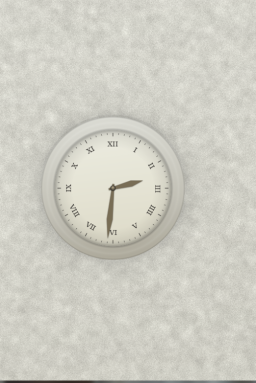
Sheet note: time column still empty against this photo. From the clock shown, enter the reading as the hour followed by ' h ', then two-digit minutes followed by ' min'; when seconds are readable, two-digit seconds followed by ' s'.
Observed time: 2 h 31 min
